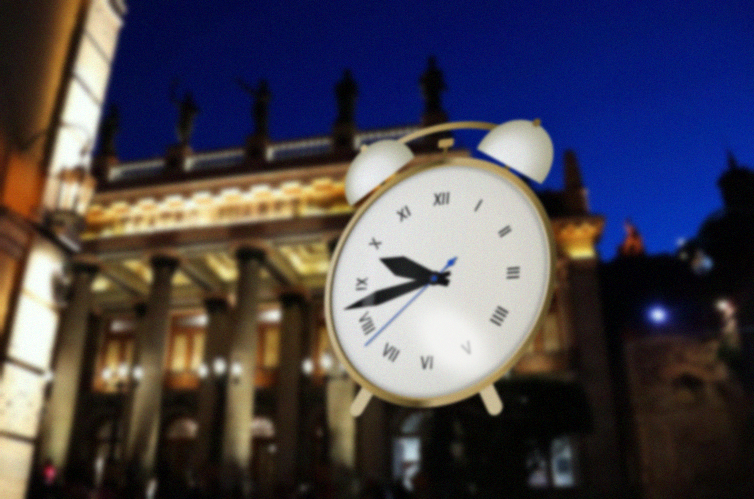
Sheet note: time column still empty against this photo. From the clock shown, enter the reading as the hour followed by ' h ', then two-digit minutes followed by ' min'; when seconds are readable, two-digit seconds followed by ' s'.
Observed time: 9 h 42 min 38 s
